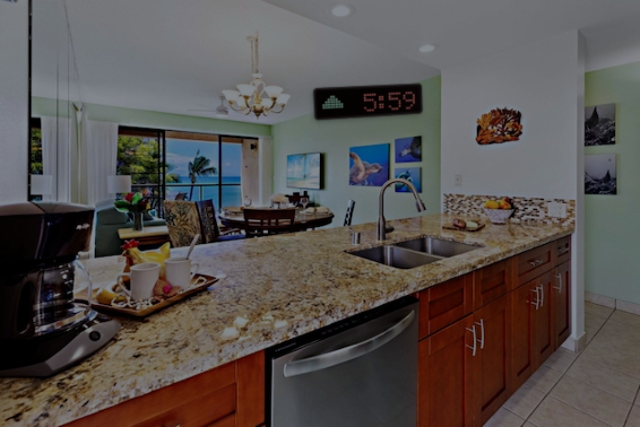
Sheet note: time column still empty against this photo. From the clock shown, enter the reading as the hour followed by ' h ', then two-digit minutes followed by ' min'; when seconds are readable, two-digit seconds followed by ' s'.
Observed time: 5 h 59 min
